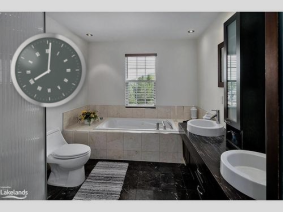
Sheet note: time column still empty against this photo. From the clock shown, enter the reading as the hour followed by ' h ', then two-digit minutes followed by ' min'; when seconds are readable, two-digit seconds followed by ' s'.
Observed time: 8 h 01 min
